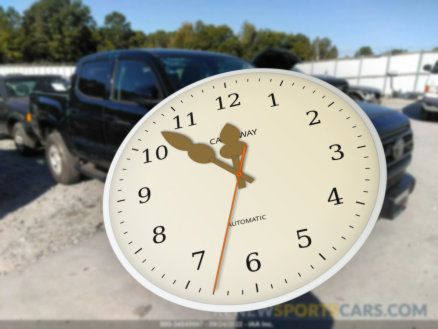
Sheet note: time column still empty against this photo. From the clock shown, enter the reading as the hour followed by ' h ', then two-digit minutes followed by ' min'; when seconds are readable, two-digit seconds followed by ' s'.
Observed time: 11 h 52 min 33 s
